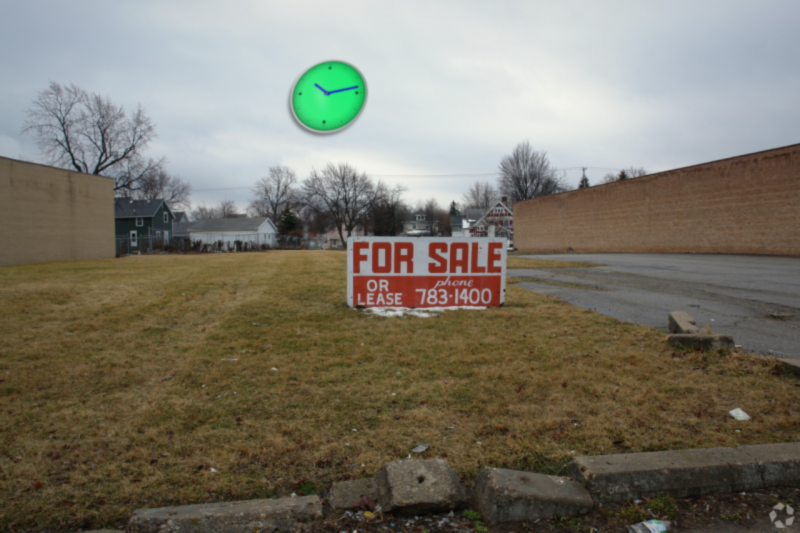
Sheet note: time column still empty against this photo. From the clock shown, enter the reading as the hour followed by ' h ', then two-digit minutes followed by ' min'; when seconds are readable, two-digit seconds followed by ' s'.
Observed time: 10 h 13 min
